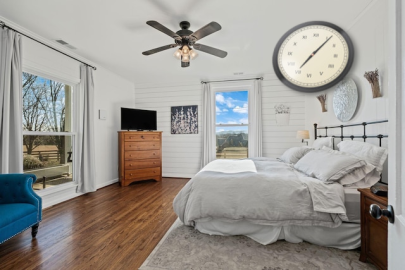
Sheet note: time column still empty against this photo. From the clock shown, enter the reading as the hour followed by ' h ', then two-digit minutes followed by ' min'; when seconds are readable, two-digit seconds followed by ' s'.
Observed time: 7 h 06 min
